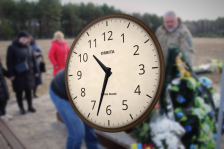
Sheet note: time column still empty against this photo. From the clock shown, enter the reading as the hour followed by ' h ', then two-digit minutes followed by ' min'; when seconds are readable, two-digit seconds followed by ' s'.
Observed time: 10 h 33 min
